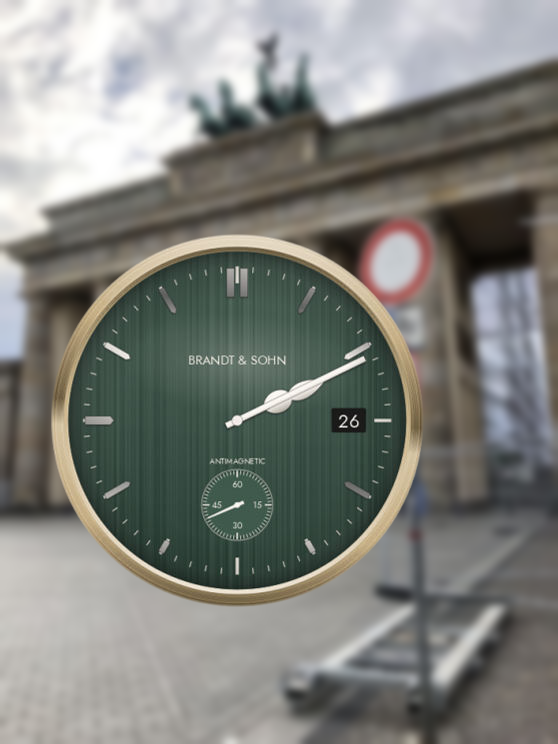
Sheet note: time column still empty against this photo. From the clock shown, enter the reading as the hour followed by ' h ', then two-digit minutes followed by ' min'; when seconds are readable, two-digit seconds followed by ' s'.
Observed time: 2 h 10 min 41 s
